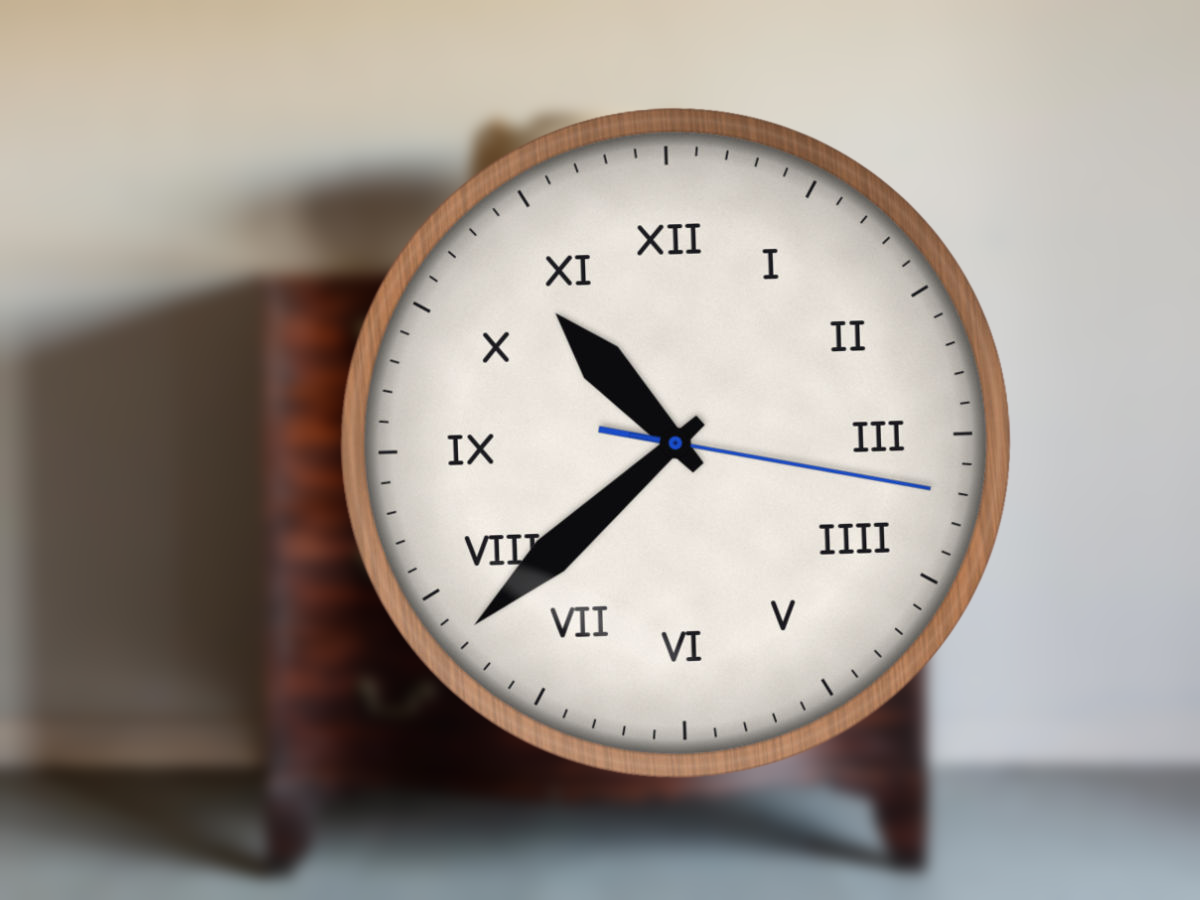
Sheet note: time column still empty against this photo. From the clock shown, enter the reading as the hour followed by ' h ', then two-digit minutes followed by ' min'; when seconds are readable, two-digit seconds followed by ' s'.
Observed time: 10 h 38 min 17 s
